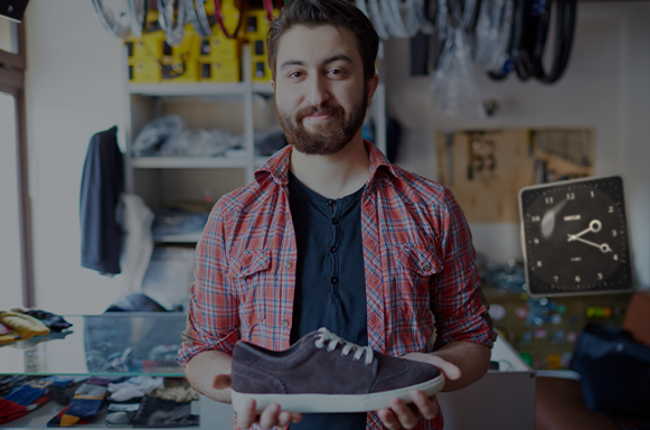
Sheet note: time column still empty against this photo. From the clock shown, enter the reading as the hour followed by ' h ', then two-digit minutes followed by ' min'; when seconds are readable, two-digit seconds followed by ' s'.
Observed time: 2 h 19 min
